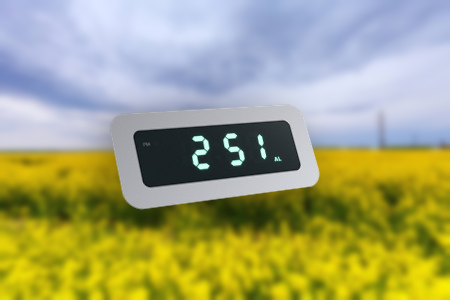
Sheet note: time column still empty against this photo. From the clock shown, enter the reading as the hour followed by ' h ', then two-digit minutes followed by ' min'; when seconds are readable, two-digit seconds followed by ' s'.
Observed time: 2 h 51 min
